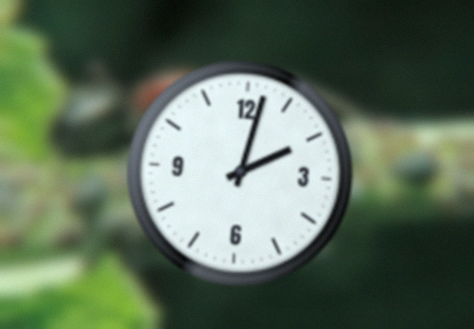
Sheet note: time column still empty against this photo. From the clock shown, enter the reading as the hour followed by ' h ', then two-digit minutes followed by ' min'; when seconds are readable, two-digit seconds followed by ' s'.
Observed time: 2 h 02 min
